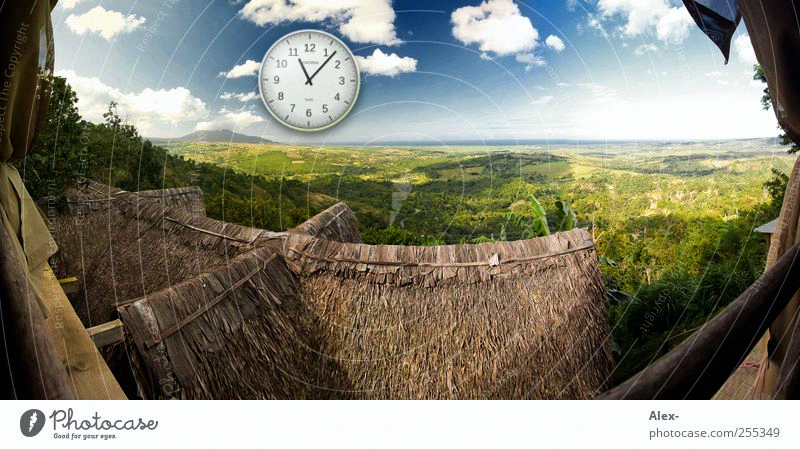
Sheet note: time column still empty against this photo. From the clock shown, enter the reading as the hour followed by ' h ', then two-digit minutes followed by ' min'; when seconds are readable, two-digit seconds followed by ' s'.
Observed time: 11 h 07 min
